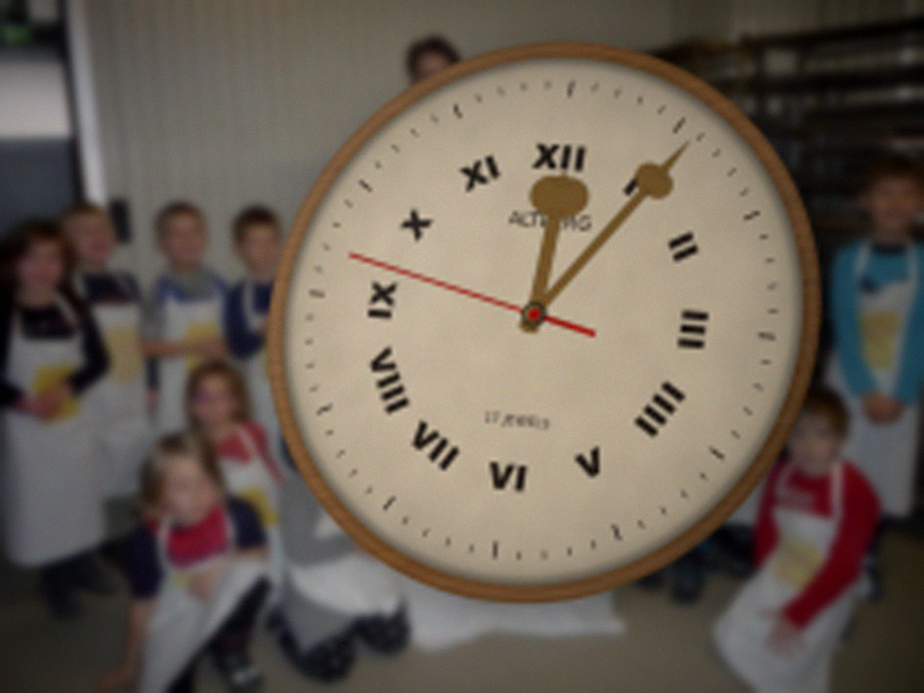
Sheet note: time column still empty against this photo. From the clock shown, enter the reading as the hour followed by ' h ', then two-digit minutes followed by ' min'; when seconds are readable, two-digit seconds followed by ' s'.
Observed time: 12 h 05 min 47 s
